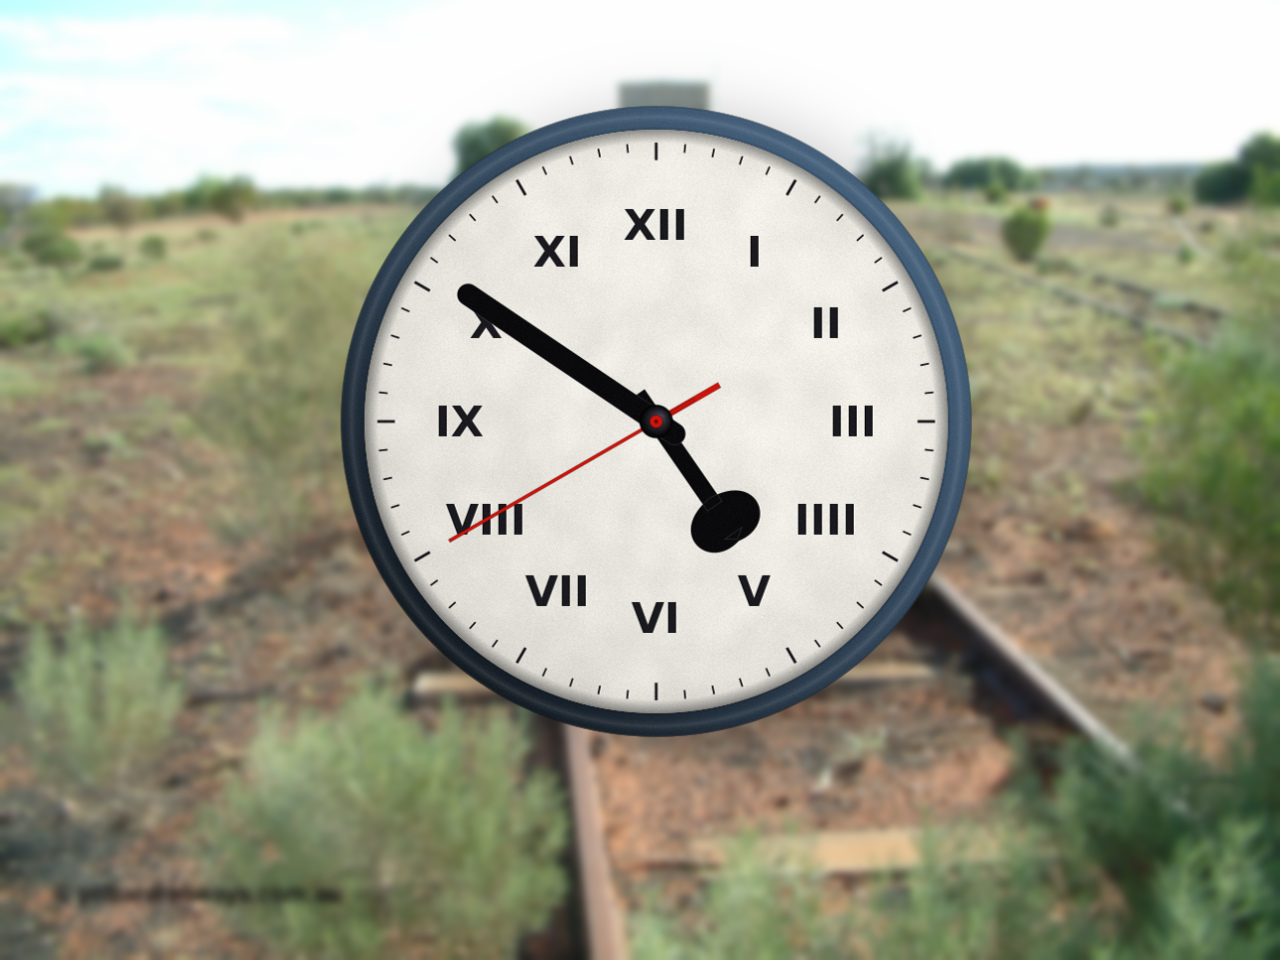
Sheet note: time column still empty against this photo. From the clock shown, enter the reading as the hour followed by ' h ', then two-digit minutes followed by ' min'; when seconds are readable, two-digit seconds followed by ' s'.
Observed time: 4 h 50 min 40 s
